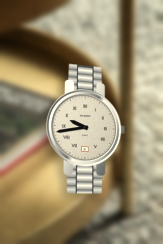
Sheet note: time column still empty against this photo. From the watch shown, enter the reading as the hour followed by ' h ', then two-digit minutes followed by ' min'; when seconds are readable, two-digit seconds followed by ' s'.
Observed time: 9 h 43 min
